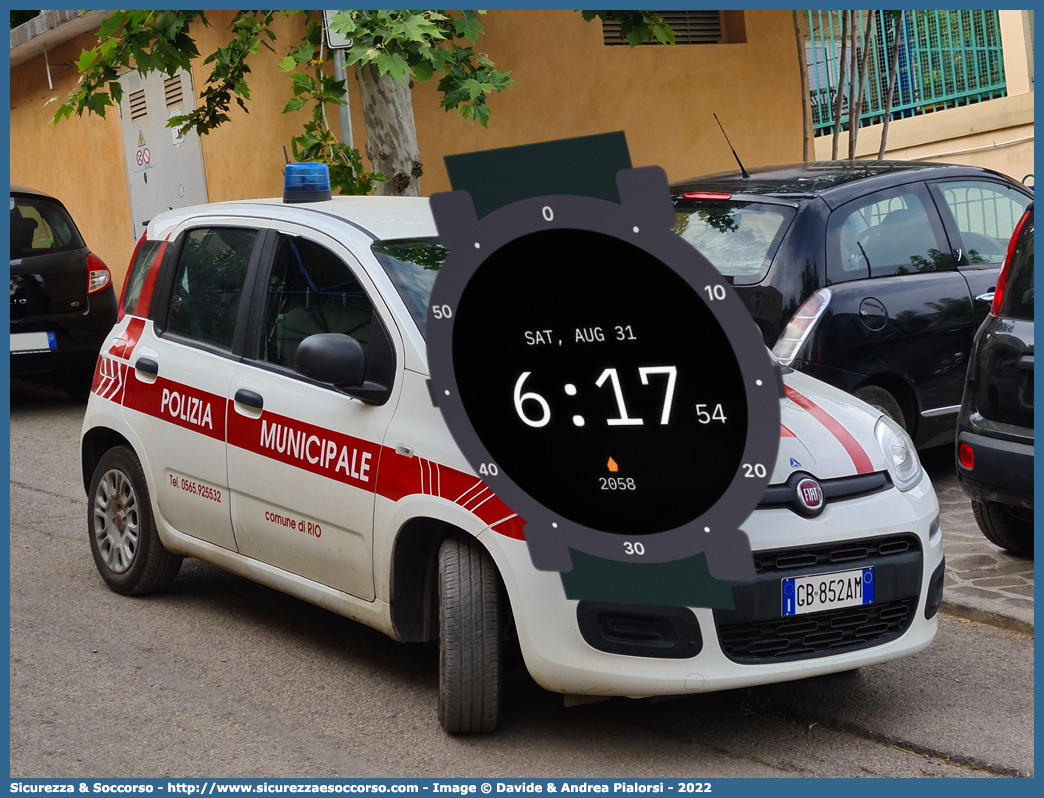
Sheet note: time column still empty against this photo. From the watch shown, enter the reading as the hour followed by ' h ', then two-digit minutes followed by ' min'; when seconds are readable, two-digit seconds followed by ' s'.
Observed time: 6 h 17 min 54 s
